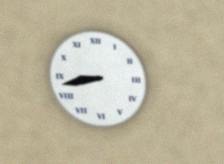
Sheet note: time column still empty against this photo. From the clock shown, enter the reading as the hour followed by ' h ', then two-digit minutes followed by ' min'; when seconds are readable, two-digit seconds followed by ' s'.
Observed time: 8 h 43 min
